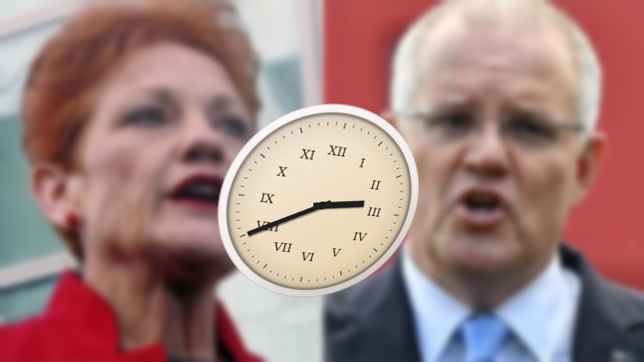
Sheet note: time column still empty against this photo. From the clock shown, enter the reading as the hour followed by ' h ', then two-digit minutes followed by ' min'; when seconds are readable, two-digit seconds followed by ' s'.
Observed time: 2 h 40 min
